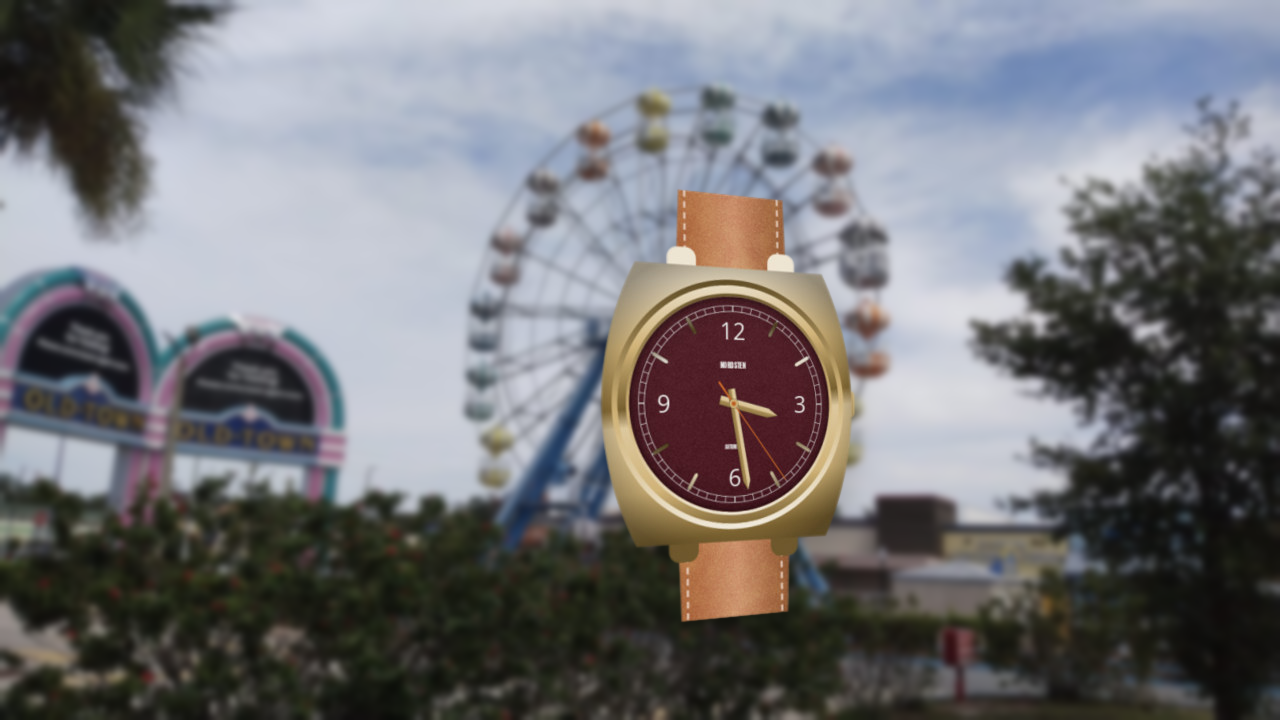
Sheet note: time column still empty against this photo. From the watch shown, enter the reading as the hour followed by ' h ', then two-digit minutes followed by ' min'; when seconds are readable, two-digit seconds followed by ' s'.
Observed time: 3 h 28 min 24 s
